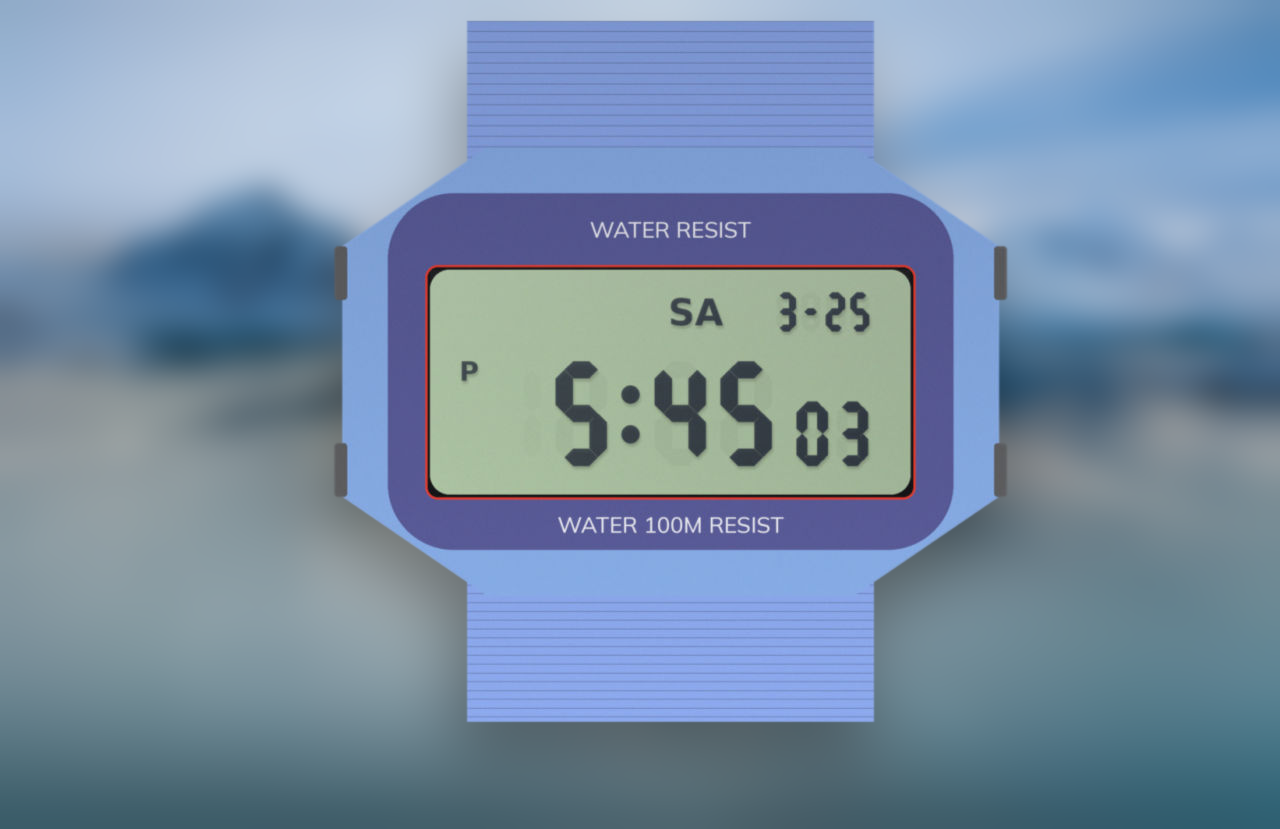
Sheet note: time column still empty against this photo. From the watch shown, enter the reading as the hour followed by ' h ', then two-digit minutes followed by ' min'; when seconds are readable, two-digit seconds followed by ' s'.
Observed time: 5 h 45 min 03 s
